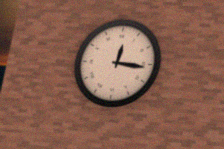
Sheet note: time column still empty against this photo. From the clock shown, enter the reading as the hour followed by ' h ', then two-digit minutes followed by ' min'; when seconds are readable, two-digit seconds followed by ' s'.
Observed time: 12 h 16 min
